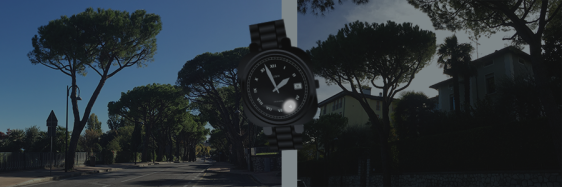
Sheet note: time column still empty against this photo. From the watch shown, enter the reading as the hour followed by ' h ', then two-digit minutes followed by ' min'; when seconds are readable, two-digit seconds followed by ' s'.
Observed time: 1 h 57 min
